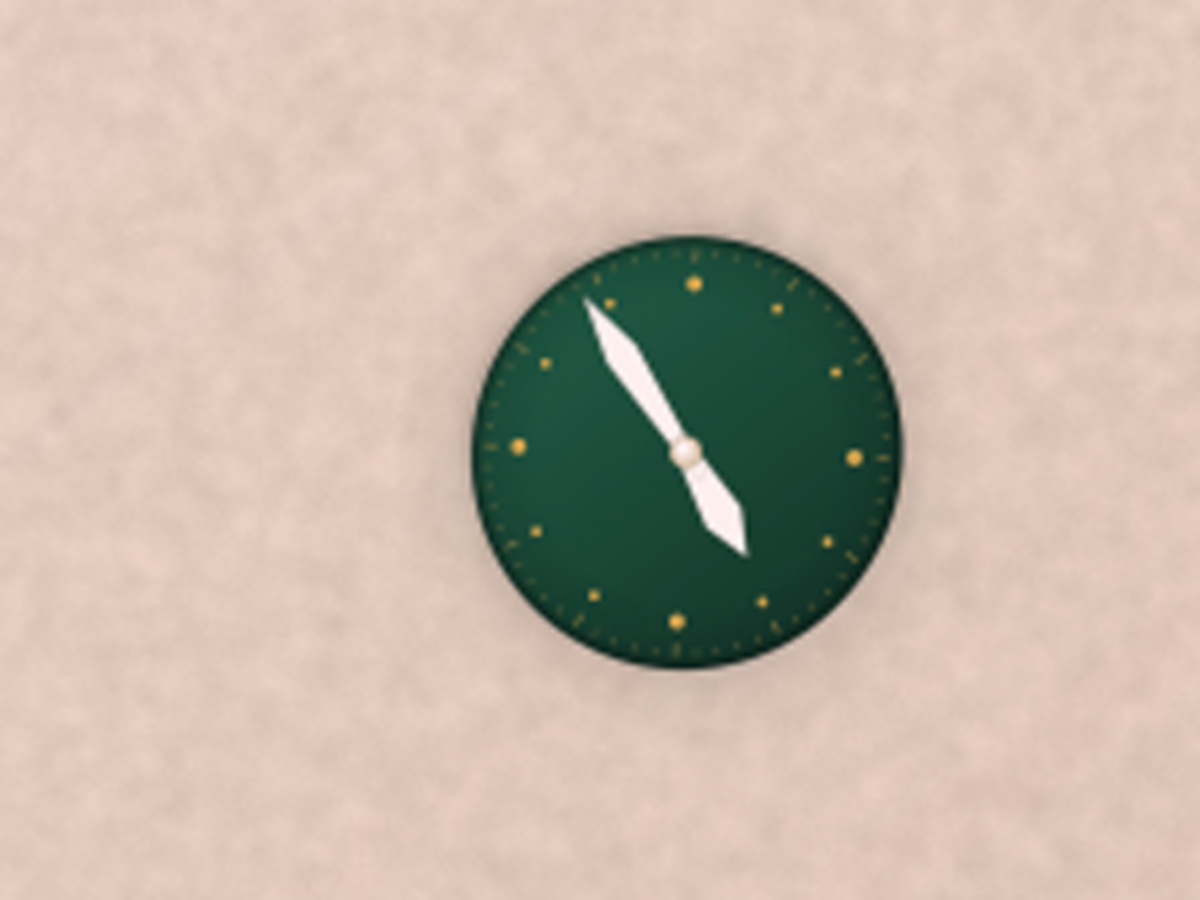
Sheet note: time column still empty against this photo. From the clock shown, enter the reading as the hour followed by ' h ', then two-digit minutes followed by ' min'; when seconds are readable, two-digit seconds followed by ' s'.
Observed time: 4 h 54 min
